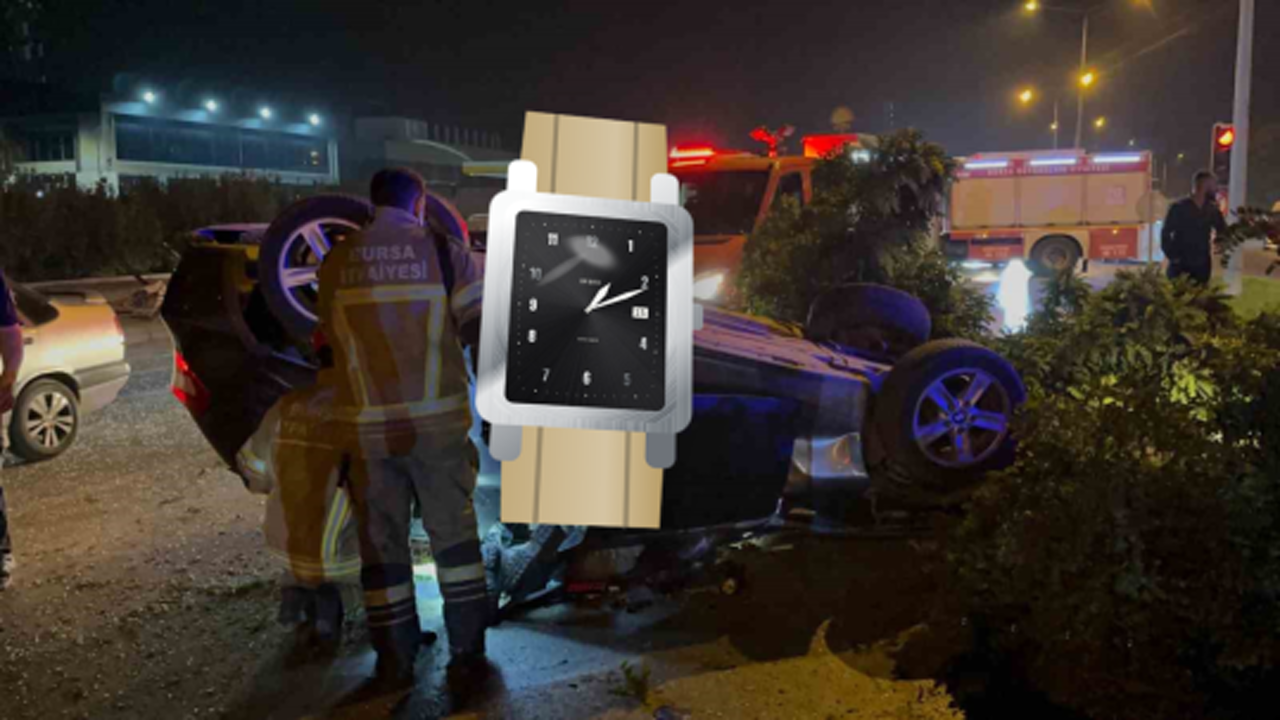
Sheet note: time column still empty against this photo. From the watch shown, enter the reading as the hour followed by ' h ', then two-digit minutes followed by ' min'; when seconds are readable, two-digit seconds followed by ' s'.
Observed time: 1 h 11 min
